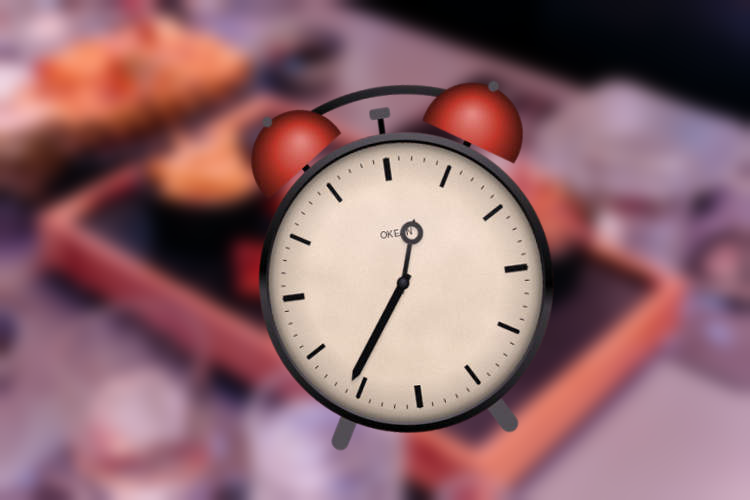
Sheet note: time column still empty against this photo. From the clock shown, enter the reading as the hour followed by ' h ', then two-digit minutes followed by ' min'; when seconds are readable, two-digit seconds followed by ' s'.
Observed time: 12 h 36 min
